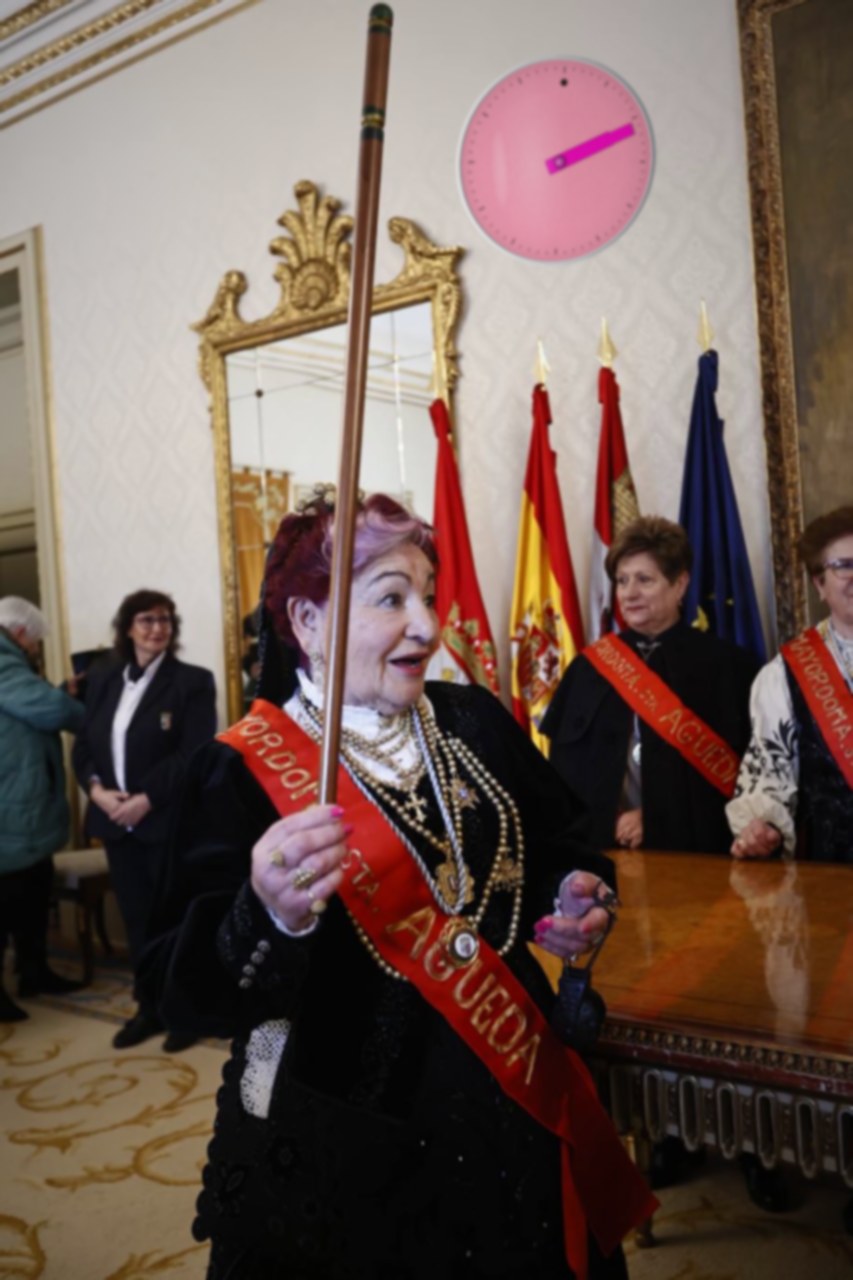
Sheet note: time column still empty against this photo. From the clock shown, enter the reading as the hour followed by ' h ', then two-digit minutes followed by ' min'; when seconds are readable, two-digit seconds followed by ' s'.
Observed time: 2 h 11 min
